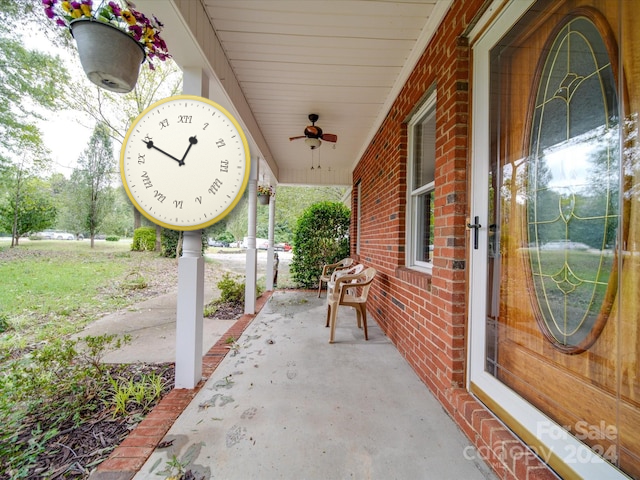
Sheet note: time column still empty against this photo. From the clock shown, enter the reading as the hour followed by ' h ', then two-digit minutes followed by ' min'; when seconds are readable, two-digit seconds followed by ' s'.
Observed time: 12 h 49 min
